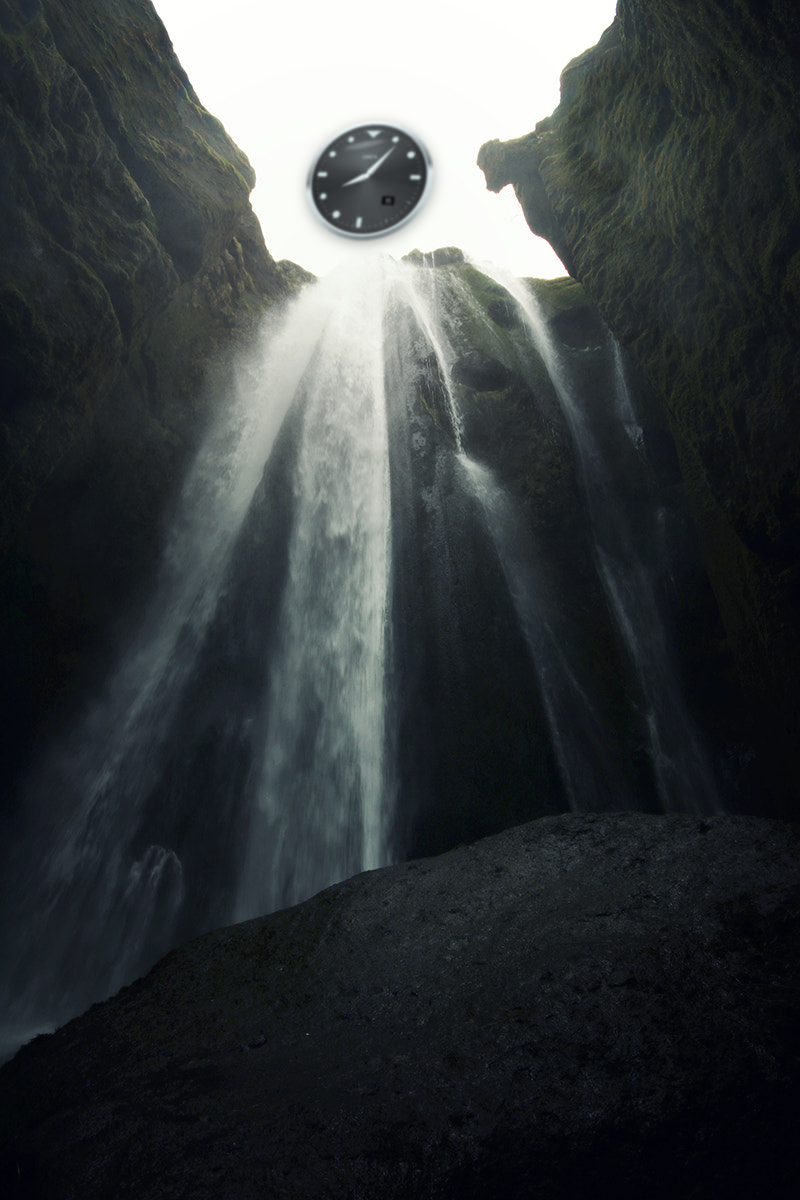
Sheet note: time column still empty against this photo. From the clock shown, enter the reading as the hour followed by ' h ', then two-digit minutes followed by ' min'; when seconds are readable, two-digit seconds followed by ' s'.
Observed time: 8 h 06 min
